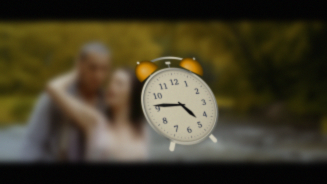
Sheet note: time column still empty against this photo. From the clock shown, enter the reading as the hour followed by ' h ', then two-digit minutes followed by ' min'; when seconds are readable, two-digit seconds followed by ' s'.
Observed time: 4 h 46 min
